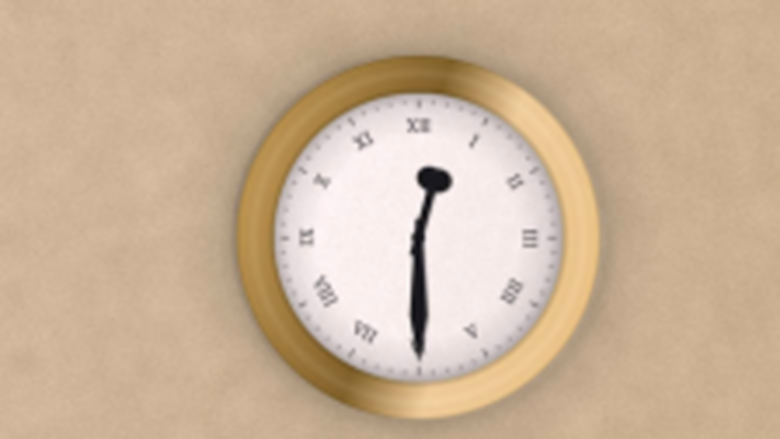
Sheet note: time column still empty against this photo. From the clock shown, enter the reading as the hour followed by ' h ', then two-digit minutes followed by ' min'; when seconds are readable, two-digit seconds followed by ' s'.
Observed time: 12 h 30 min
